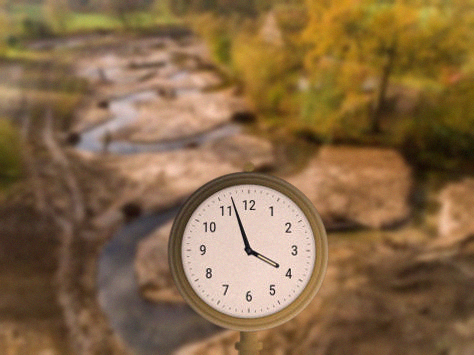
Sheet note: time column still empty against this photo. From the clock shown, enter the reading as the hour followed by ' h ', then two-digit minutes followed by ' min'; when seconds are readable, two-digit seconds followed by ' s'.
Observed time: 3 h 57 min
